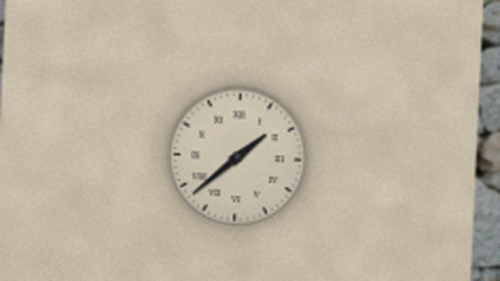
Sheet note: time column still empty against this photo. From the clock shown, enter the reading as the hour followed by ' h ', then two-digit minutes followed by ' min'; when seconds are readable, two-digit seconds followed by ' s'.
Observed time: 1 h 38 min
